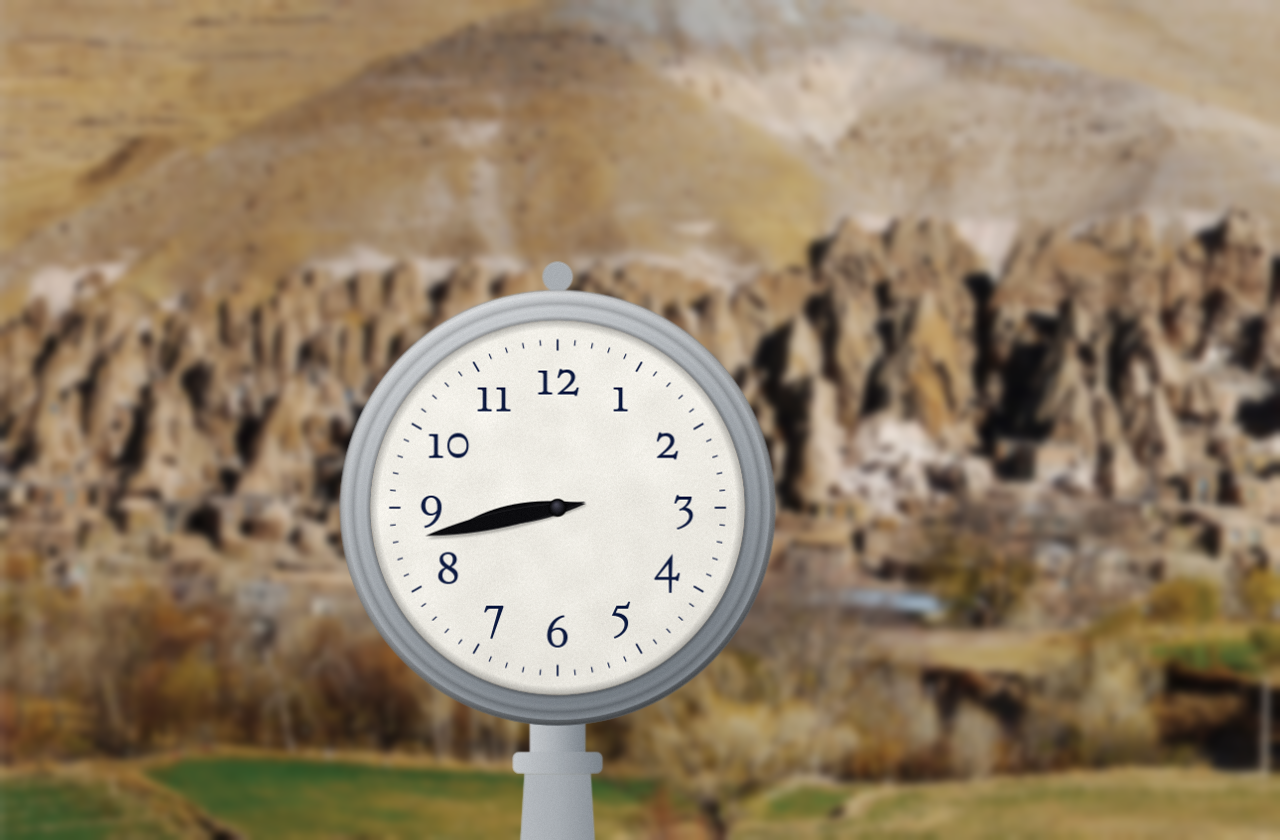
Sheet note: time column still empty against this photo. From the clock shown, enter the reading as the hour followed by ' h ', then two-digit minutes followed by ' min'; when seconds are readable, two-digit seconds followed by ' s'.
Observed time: 8 h 43 min
